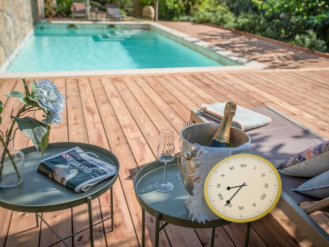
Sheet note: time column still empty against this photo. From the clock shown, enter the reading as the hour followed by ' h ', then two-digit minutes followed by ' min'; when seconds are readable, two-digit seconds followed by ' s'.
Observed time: 8 h 36 min
